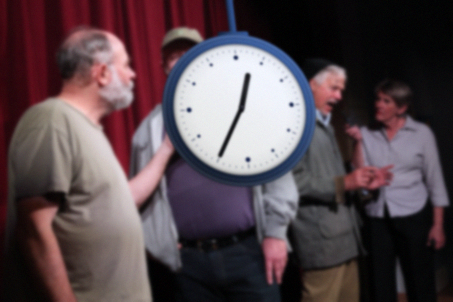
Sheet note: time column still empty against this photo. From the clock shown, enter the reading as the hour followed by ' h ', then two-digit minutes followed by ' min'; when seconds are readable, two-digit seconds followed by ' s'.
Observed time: 12 h 35 min
